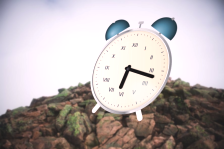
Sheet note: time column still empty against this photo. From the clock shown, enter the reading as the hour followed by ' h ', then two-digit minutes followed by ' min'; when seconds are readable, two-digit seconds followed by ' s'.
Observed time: 6 h 17 min
